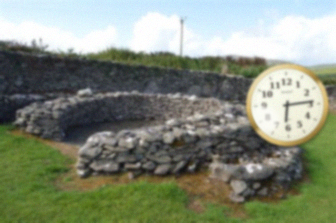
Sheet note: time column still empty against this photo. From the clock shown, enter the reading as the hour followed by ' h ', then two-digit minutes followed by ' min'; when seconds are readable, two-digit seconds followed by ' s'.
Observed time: 6 h 14 min
